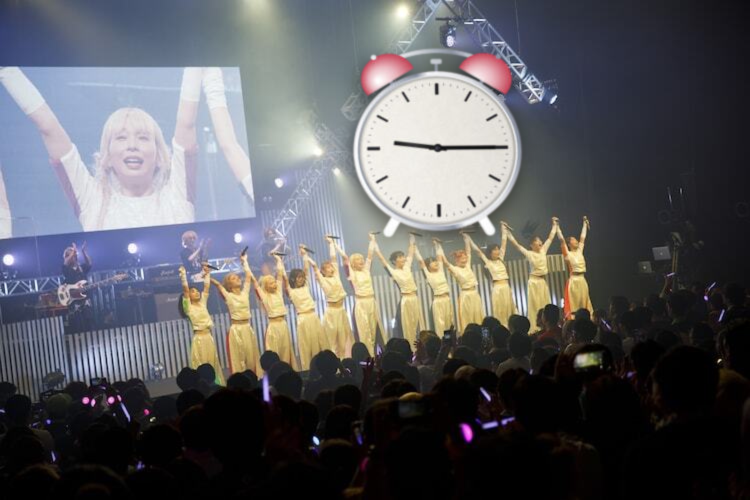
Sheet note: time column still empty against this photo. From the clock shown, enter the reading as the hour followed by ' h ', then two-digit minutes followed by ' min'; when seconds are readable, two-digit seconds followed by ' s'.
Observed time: 9 h 15 min
